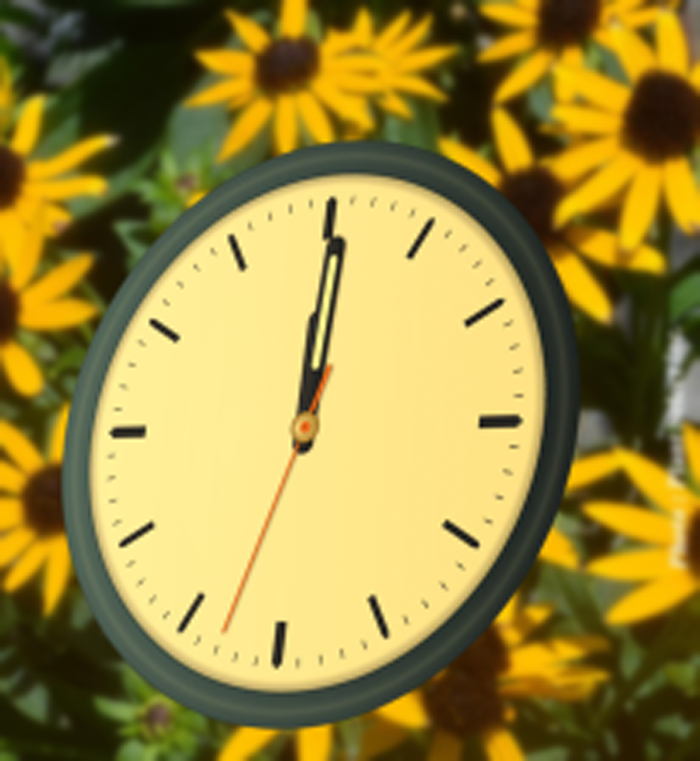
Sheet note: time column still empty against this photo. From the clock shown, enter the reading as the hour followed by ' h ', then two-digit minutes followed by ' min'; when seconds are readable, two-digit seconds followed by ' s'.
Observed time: 12 h 00 min 33 s
